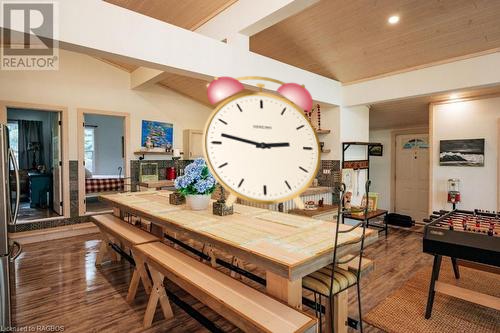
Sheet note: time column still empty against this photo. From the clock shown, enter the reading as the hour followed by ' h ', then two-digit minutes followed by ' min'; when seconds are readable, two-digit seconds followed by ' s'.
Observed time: 2 h 47 min
